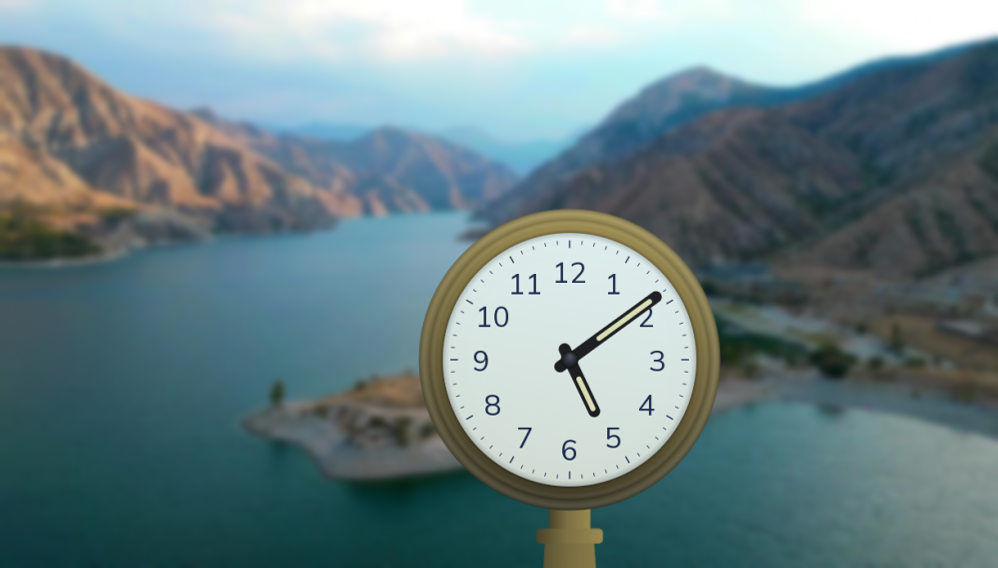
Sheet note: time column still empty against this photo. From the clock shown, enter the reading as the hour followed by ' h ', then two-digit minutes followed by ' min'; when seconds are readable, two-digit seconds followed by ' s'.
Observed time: 5 h 09 min
